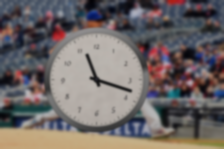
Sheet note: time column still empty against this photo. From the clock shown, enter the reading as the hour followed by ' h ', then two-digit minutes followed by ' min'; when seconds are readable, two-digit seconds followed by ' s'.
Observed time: 11 h 18 min
